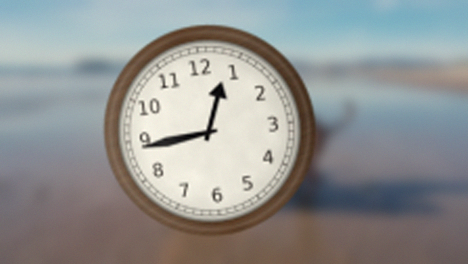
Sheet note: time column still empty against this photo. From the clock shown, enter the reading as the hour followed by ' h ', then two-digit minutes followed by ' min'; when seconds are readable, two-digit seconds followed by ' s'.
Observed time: 12 h 44 min
